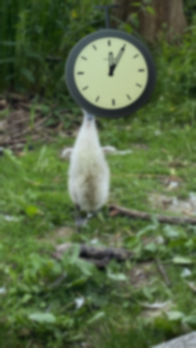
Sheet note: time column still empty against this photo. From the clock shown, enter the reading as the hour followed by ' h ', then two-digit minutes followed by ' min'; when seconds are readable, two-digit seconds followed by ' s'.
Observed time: 12 h 05 min
